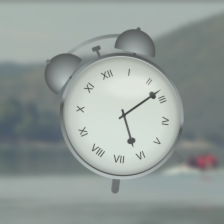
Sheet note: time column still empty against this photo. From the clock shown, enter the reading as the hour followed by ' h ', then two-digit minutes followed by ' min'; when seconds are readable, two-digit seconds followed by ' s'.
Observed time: 6 h 13 min
